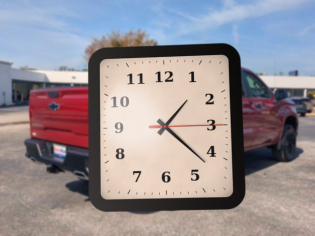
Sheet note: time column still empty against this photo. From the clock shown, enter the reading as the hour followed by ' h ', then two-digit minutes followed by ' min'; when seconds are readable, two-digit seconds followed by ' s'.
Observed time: 1 h 22 min 15 s
